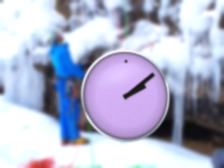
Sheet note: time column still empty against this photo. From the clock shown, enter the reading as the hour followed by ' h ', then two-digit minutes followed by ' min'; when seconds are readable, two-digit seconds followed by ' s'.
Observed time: 2 h 09 min
